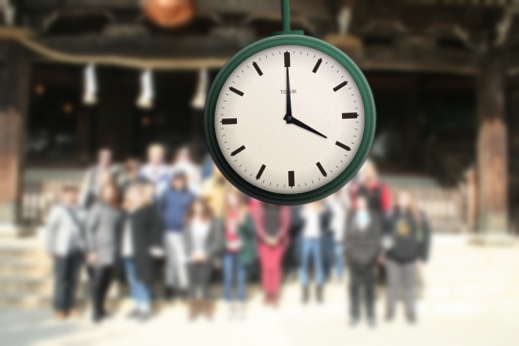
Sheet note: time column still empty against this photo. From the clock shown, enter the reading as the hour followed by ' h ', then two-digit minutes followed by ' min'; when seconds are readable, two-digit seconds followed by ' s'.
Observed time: 4 h 00 min
